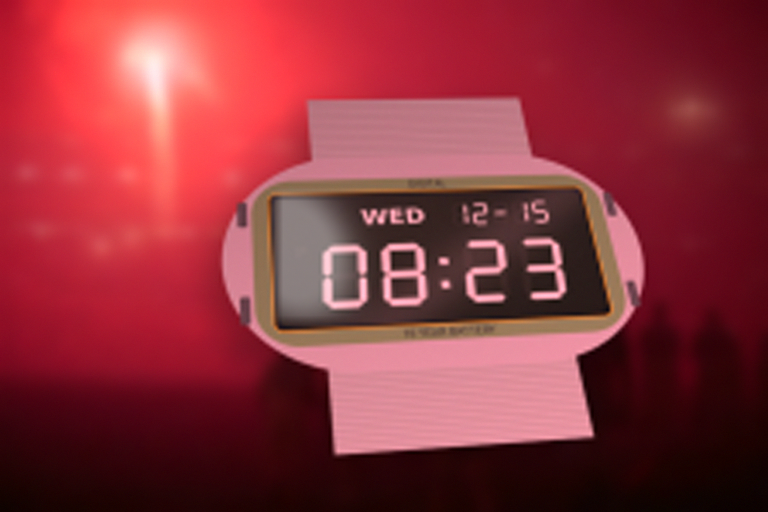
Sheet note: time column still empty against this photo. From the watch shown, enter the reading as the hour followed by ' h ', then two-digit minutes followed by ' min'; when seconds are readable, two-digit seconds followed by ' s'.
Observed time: 8 h 23 min
